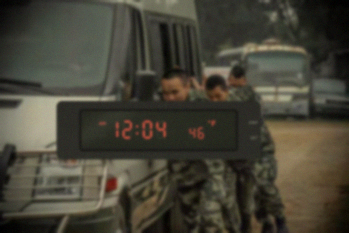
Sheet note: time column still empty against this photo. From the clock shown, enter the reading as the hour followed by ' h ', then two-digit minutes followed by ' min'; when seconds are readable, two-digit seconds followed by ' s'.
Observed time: 12 h 04 min
